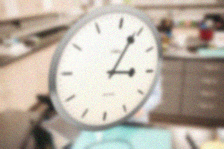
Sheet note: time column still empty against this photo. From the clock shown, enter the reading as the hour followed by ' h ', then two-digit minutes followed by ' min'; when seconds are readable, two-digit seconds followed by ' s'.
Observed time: 3 h 04 min
